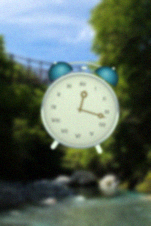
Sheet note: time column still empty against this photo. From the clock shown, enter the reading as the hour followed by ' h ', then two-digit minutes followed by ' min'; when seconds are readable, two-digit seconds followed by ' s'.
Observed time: 12 h 17 min
